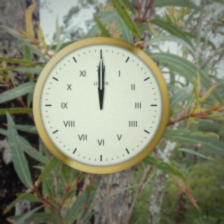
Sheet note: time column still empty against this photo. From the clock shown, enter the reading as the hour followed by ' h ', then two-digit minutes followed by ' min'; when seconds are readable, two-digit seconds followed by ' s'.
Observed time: 12 h 00 min
